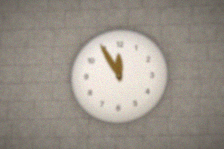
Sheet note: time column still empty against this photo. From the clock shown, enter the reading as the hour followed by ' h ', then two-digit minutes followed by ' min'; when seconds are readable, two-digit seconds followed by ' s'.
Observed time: 11 h 55 min
